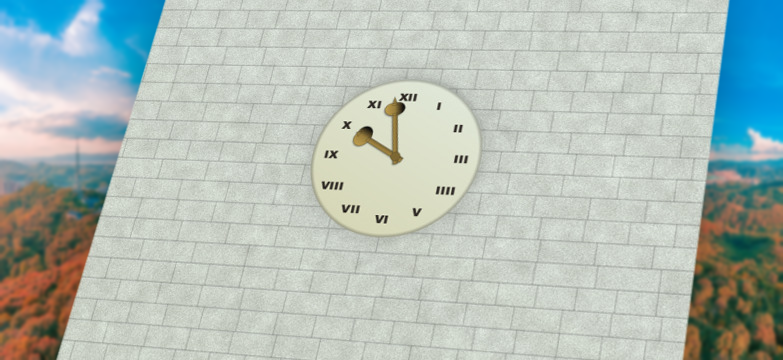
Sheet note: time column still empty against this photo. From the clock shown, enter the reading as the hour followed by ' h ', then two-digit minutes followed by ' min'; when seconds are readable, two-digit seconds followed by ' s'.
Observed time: 9 h 58 min
